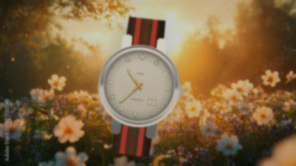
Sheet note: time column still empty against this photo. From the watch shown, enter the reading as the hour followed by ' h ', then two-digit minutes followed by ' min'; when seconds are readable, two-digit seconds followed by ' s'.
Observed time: 10 h 37 min
